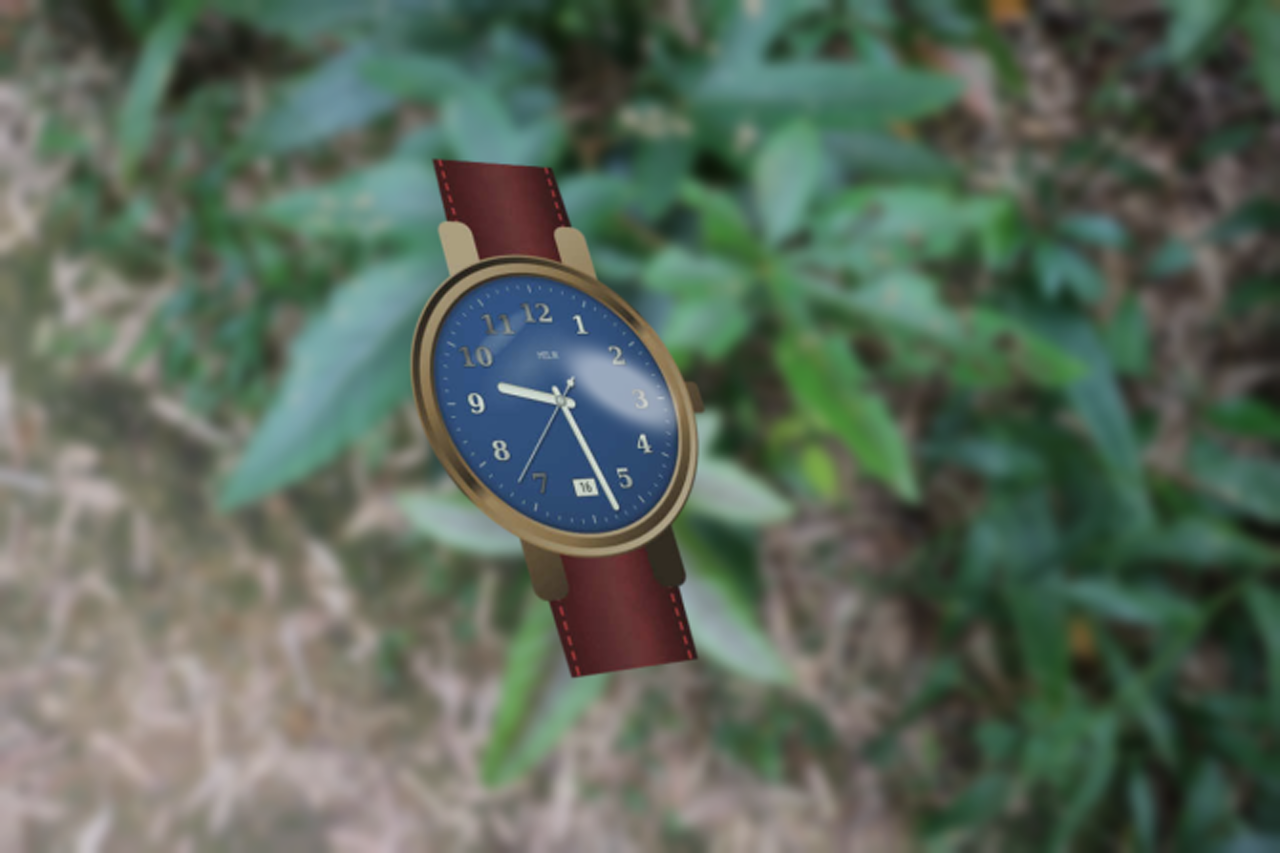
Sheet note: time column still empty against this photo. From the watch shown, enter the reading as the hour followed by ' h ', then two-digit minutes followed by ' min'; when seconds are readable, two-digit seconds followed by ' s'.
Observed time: 9 h 27 min 37 s
